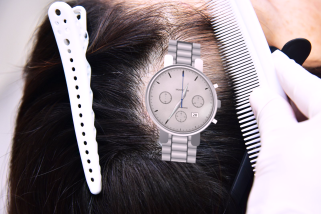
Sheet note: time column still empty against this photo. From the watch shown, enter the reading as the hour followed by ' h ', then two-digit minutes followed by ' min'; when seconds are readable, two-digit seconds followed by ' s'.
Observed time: 12 h 35 min
